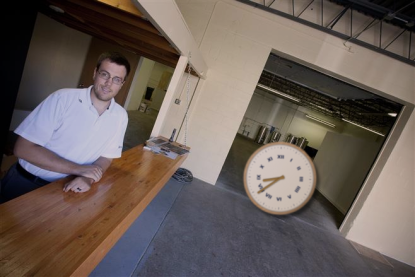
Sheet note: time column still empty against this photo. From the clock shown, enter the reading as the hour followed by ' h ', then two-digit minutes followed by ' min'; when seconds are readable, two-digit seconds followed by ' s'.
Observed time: 8 h 39 min
